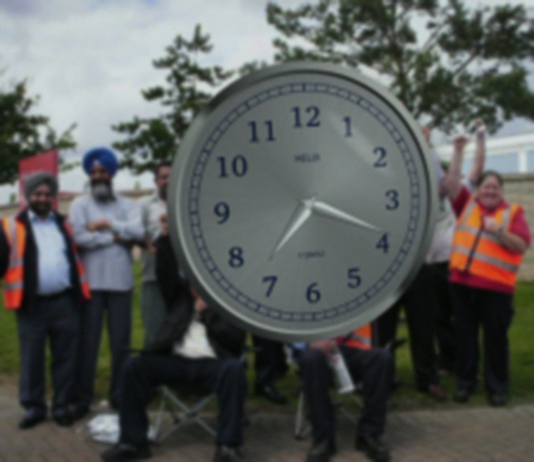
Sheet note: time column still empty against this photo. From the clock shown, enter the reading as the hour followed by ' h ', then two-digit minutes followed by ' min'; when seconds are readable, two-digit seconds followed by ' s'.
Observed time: 7 h 19 min
